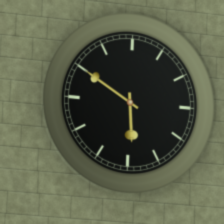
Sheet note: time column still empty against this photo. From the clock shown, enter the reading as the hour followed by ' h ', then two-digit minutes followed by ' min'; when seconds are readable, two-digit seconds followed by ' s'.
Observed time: 5 h 50 min
